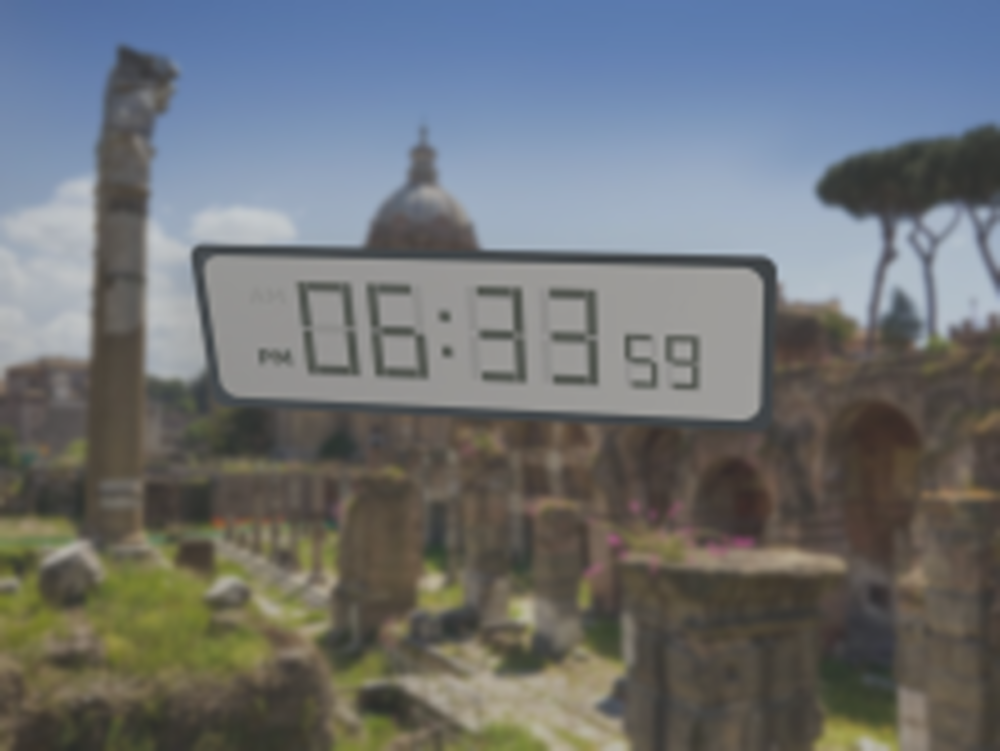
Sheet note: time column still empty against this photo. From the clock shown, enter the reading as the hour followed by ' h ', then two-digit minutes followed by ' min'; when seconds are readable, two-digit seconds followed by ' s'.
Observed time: 6 h 33 min 59 s
